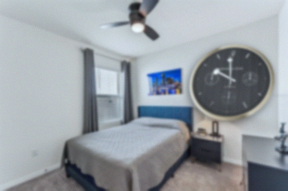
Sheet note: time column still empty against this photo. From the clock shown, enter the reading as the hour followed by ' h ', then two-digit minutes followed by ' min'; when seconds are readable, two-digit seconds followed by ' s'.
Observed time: 9 h 59 min
